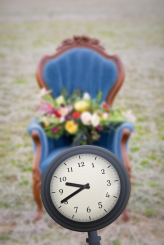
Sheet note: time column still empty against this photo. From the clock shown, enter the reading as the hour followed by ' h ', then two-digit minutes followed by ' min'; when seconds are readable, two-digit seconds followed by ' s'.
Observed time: 9 h 41 min
